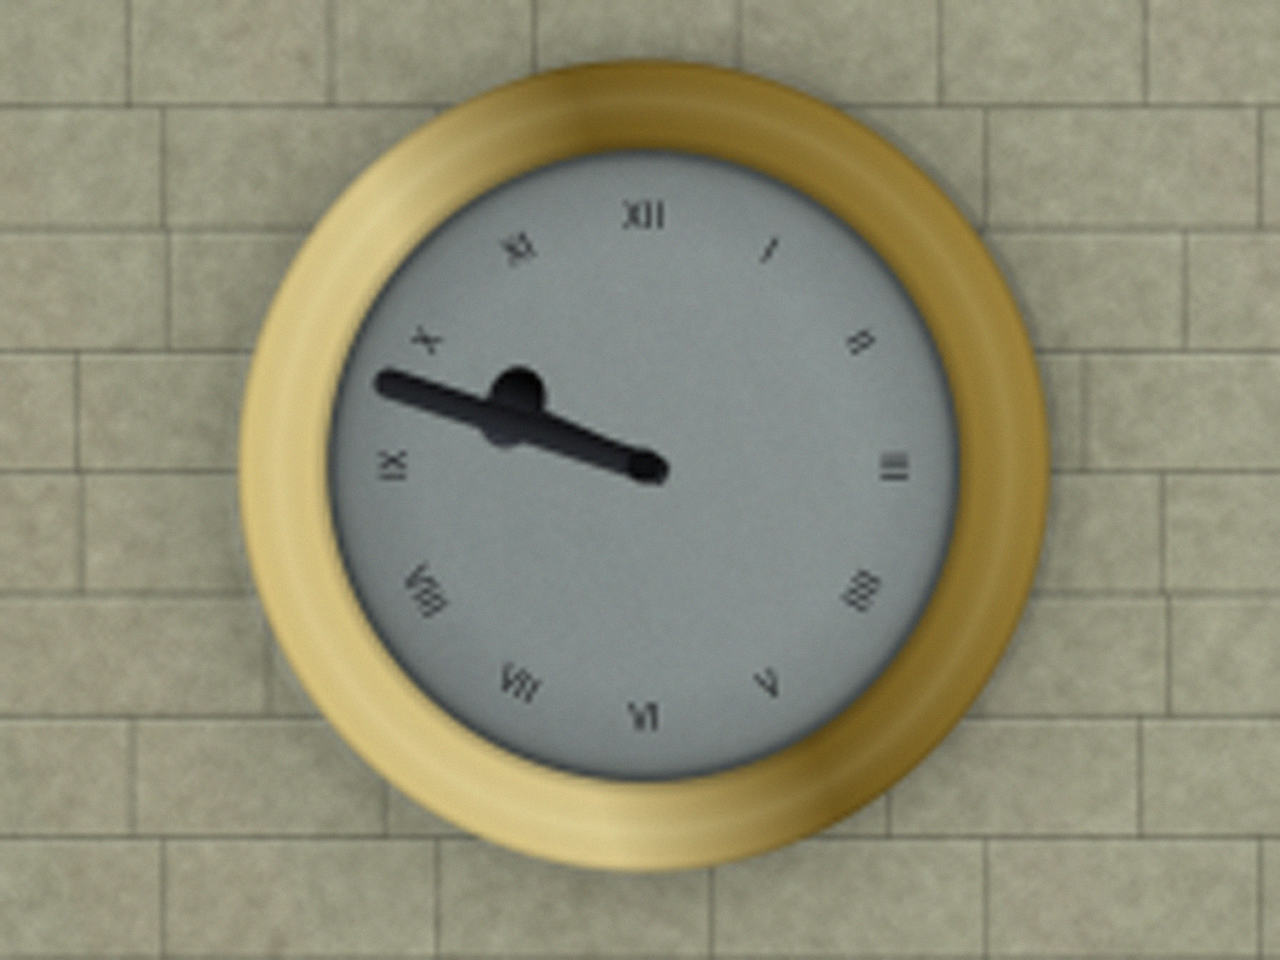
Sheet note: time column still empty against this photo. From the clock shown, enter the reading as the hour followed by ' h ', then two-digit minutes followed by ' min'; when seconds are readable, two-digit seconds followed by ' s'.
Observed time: 9 h 48 min
